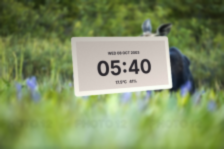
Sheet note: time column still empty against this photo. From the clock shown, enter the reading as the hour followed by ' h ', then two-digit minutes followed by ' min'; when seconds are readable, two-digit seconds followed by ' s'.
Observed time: 5 h 40 min
